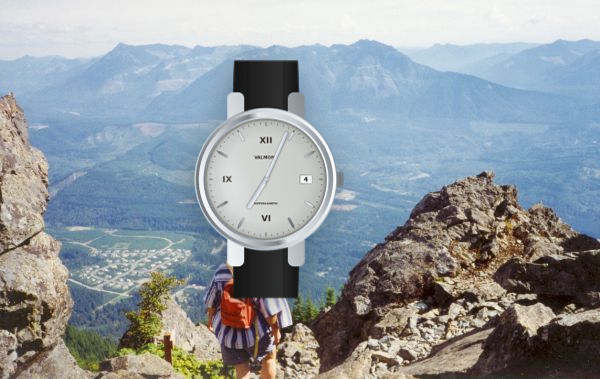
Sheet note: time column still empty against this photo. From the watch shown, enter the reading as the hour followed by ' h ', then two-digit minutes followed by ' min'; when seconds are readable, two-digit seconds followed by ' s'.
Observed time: 7 h 04 min
